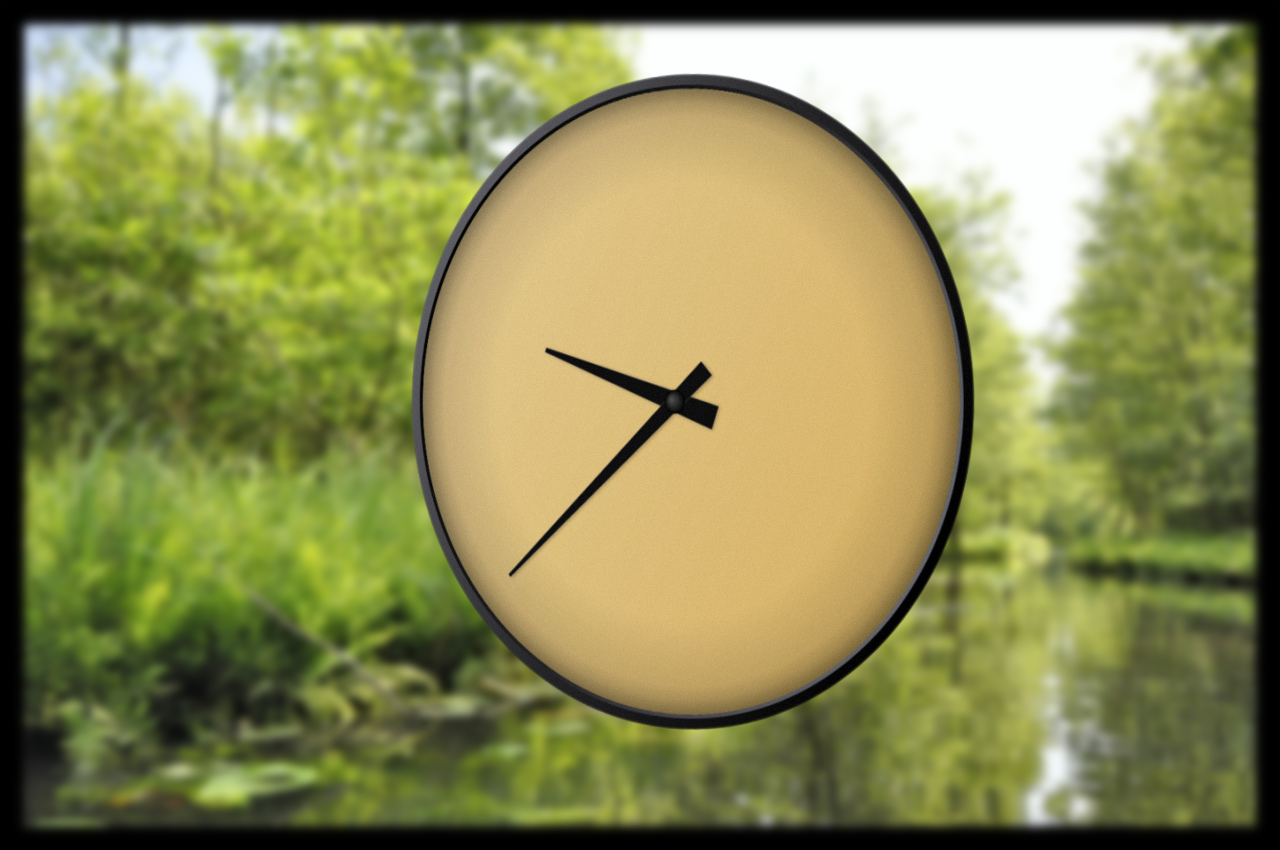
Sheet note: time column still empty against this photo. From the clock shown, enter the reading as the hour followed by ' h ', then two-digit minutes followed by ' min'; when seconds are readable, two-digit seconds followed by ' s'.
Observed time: 9 h 38 min
